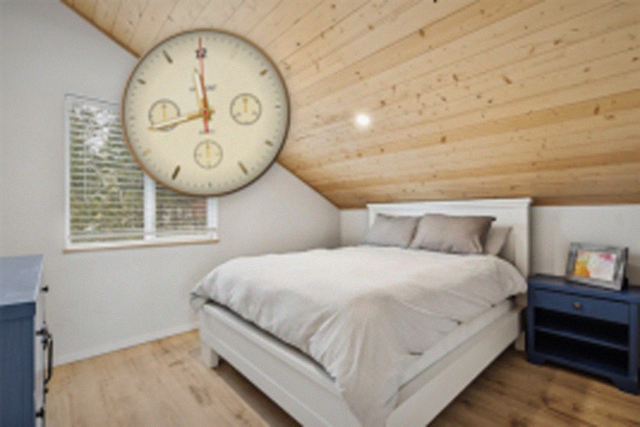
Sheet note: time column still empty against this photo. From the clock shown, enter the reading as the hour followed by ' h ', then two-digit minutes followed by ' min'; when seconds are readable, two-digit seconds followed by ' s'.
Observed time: 11 h 43 min
